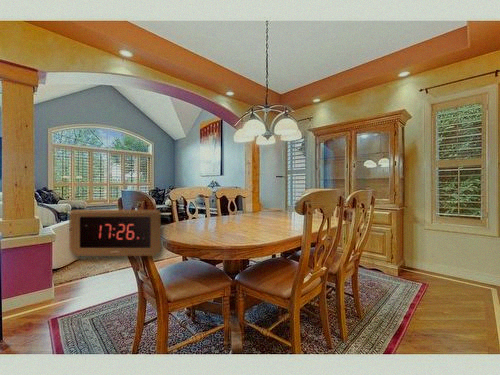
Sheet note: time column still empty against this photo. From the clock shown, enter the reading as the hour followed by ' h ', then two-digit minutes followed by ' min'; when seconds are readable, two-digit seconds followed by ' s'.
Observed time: 17 h 26 min
